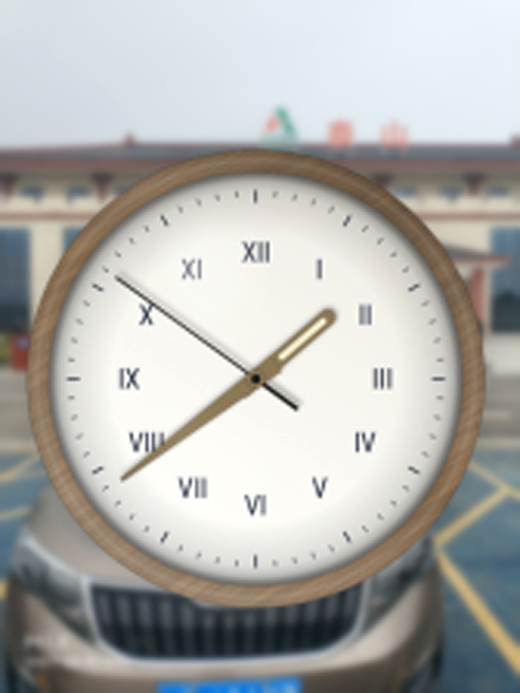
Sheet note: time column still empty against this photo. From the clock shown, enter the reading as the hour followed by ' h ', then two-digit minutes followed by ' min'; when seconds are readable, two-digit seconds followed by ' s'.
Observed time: 1 h 38 min 51 s
